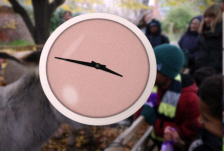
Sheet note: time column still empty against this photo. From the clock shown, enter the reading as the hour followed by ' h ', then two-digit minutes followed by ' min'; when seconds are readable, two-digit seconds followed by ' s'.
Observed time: 3 h 47 min
